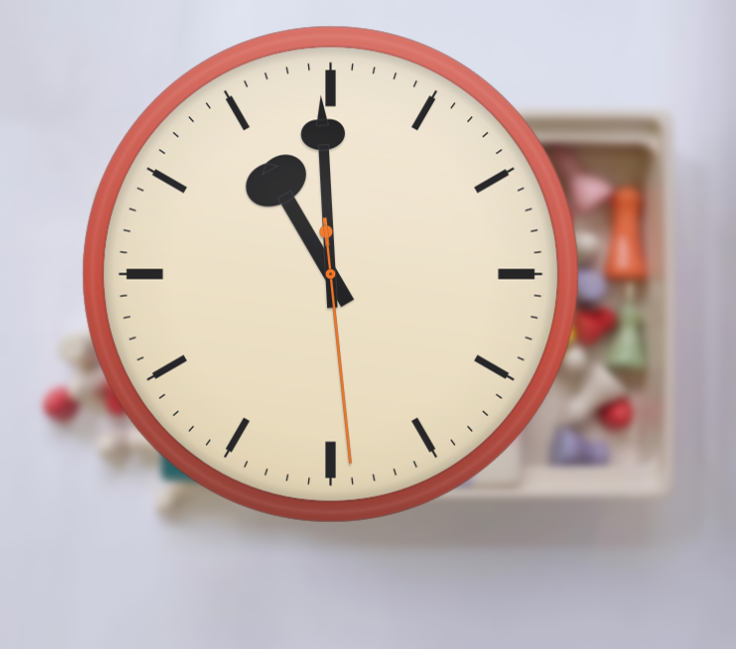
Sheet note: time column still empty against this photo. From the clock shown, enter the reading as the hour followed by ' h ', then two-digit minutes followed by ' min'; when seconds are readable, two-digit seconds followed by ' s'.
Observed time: 10 h 59 min 29 s
